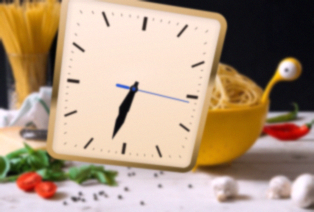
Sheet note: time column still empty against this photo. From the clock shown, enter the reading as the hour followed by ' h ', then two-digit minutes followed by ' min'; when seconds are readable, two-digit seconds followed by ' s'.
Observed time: 6 h 32 min 16 s
